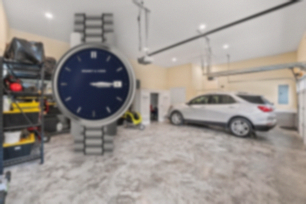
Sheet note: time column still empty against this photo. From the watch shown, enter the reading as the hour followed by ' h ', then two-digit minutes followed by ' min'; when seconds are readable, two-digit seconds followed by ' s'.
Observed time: 3 h 15 min
